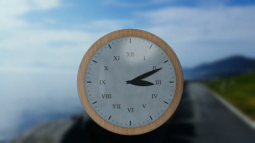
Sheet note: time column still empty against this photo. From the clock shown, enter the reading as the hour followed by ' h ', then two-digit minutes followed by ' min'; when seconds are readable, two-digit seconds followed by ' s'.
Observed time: 3 h 11 min
